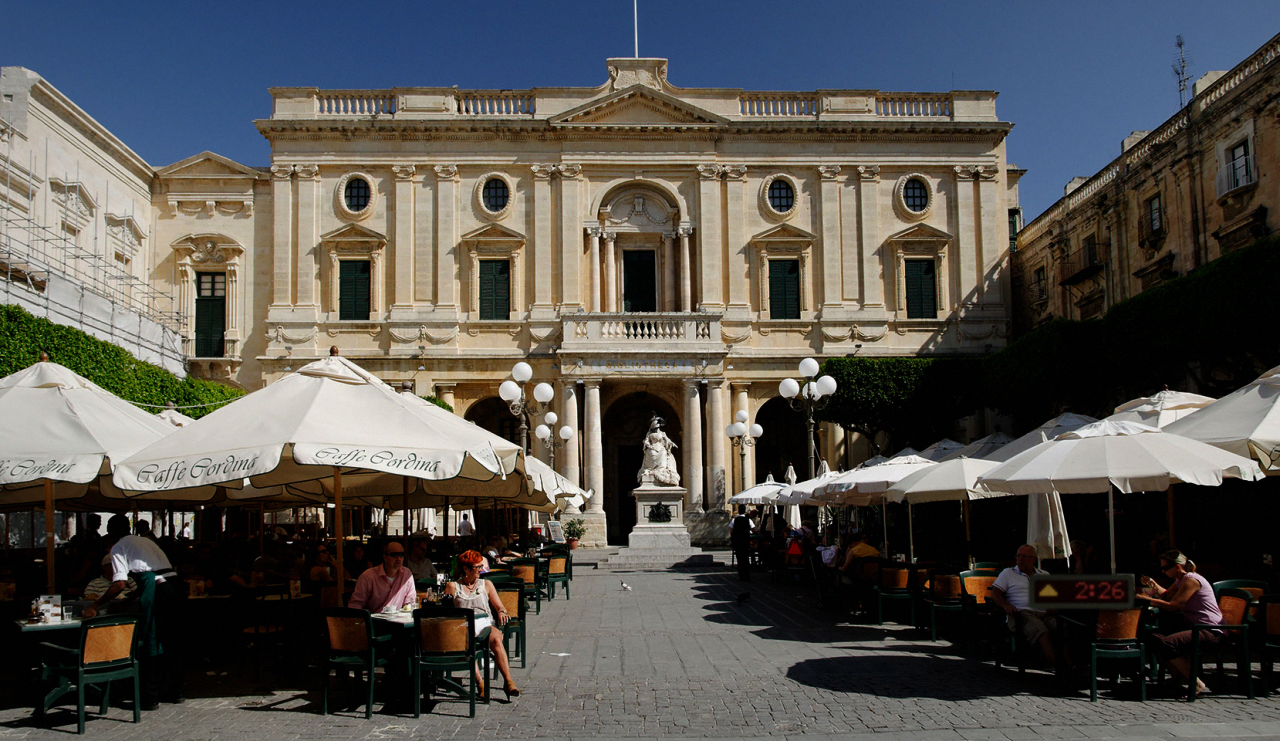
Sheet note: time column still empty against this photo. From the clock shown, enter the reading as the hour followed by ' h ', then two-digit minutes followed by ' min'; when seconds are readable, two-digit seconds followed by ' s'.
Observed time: 2 h 26 min
